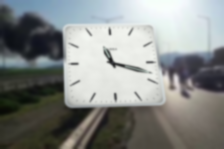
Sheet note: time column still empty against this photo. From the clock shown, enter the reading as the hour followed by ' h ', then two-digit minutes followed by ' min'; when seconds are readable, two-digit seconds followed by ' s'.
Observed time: 11 h 18 min
